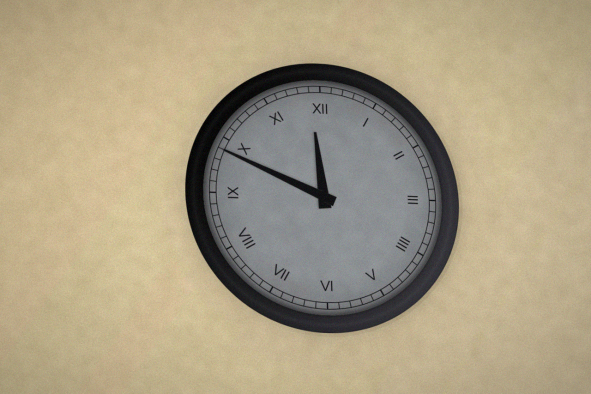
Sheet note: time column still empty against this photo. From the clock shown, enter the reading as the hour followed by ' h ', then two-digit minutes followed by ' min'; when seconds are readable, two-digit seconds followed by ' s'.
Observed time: 11 h 49 min
